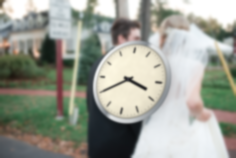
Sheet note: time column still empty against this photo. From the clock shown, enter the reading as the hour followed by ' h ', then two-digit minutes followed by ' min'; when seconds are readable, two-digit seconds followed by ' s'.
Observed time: 3 h 40 min
